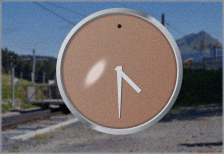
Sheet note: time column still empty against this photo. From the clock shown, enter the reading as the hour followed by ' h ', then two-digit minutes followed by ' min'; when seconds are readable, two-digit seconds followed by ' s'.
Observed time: 4 h 30 min
